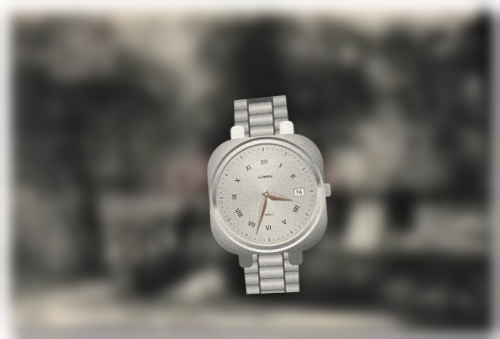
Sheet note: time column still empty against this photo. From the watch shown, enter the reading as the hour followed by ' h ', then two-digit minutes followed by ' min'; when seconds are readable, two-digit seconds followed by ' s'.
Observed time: 3 h 33 min
